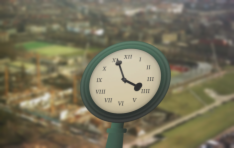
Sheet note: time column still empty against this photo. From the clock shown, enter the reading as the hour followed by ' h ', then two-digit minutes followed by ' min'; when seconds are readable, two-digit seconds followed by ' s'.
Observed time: 3 h 56 min
